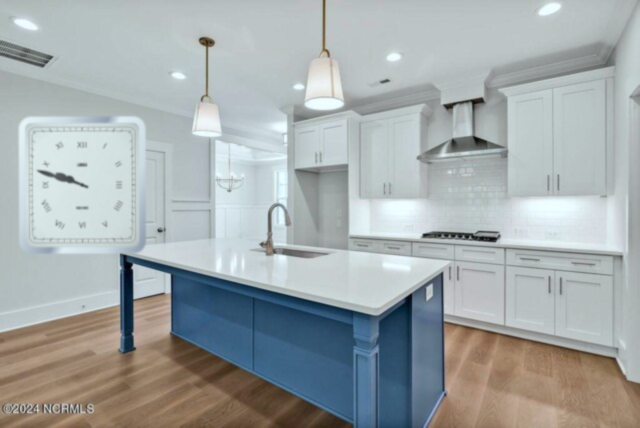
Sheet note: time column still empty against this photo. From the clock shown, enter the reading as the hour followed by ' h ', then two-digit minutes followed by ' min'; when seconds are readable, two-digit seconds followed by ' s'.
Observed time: 9 h 48 min
